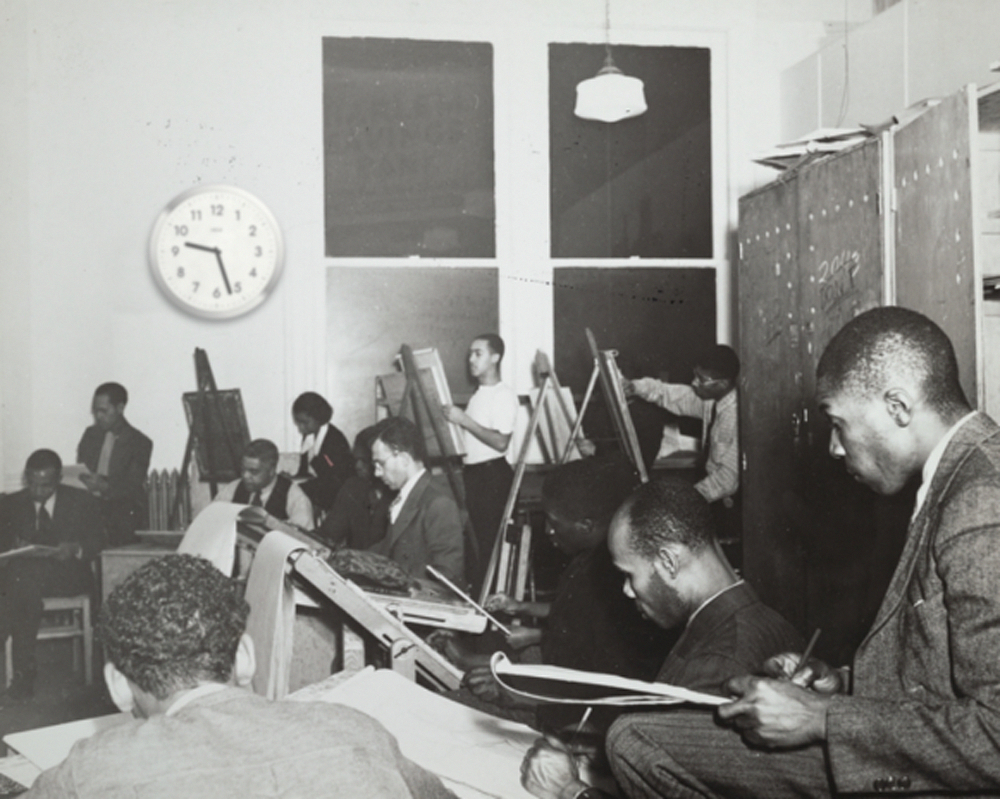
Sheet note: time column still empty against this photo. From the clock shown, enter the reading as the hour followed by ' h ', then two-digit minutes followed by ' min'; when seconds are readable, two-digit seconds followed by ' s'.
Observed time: 9 h 27 min
